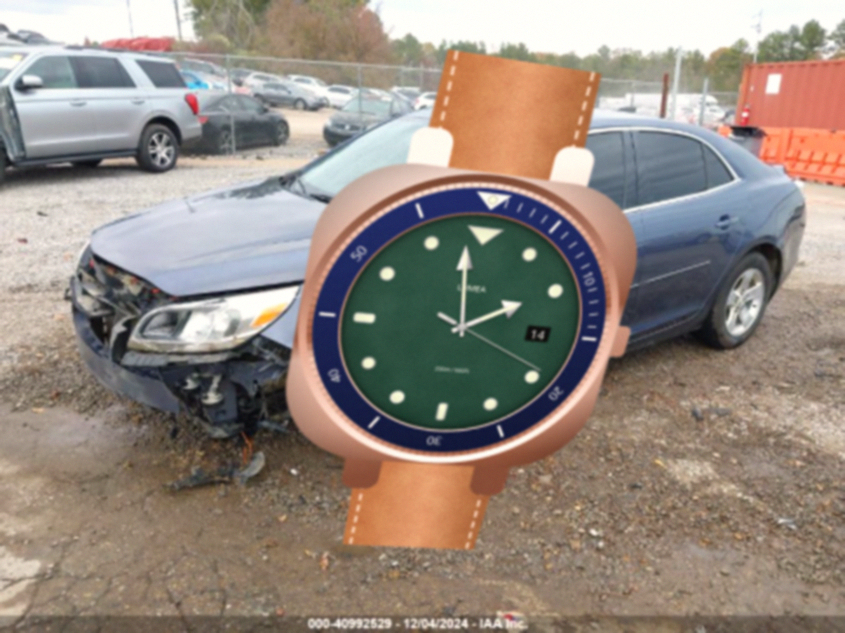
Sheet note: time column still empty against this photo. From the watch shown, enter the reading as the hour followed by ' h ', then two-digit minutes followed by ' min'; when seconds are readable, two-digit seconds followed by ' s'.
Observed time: 1 h 58 min 19 s
